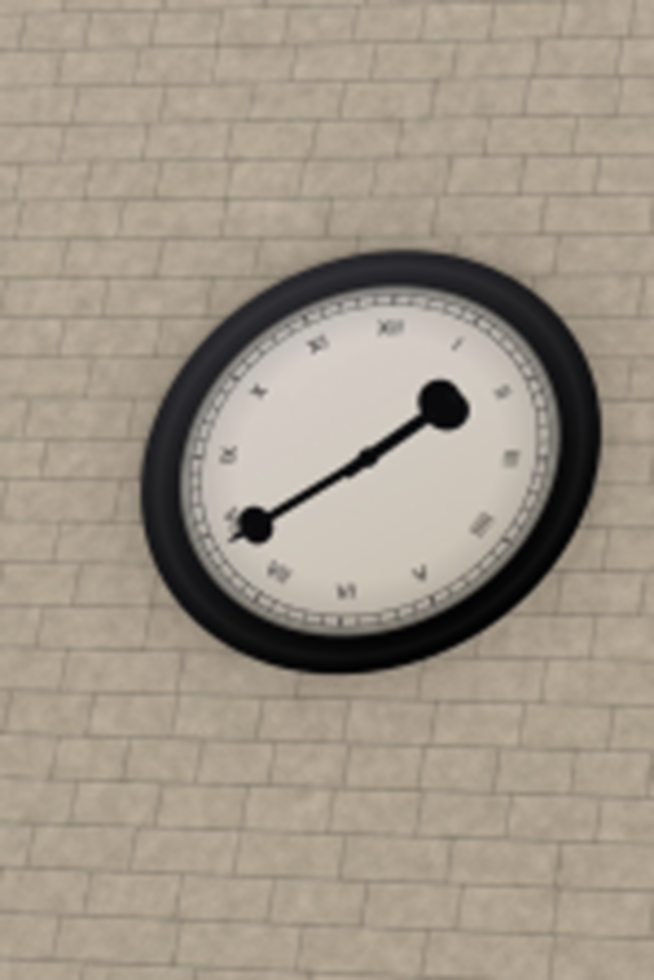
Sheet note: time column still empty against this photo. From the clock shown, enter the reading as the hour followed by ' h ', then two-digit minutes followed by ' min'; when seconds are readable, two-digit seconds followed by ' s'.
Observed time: 1 h 39 min
